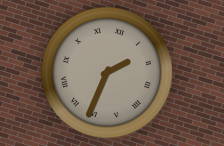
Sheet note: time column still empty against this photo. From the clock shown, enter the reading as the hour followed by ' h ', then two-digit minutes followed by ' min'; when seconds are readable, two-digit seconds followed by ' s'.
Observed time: 1 h 31 min
